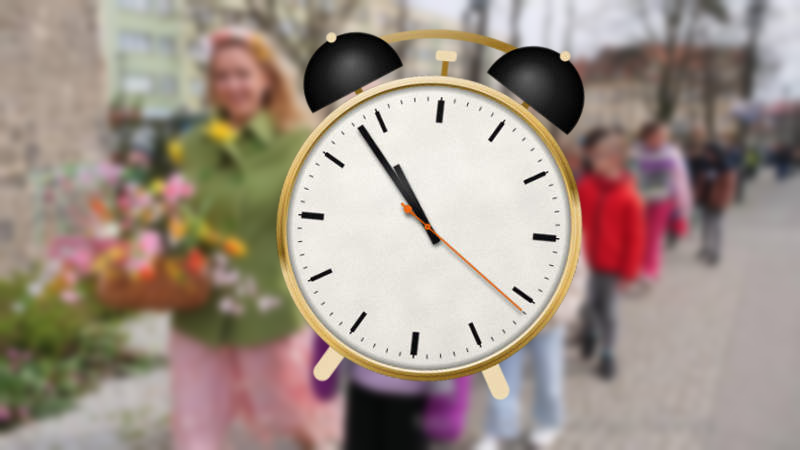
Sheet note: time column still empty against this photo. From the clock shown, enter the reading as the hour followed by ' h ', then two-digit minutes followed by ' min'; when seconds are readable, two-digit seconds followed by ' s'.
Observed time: 10 h 53 min 21 s
